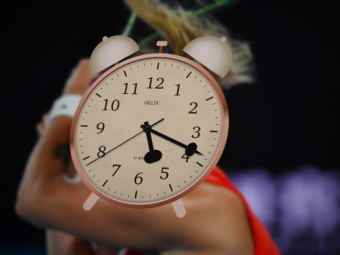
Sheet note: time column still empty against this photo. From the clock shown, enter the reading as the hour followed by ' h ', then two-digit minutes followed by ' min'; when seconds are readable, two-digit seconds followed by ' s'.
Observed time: 5 h 18 min 39 s
